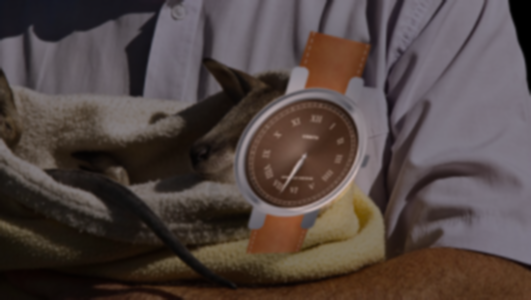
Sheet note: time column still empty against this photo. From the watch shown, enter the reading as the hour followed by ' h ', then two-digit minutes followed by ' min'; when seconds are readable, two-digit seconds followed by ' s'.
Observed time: 6 h 33 min
